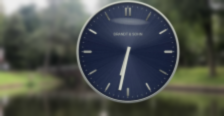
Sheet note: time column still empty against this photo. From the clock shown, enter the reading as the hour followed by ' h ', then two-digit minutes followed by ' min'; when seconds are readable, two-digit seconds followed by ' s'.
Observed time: 6 h 32 min
